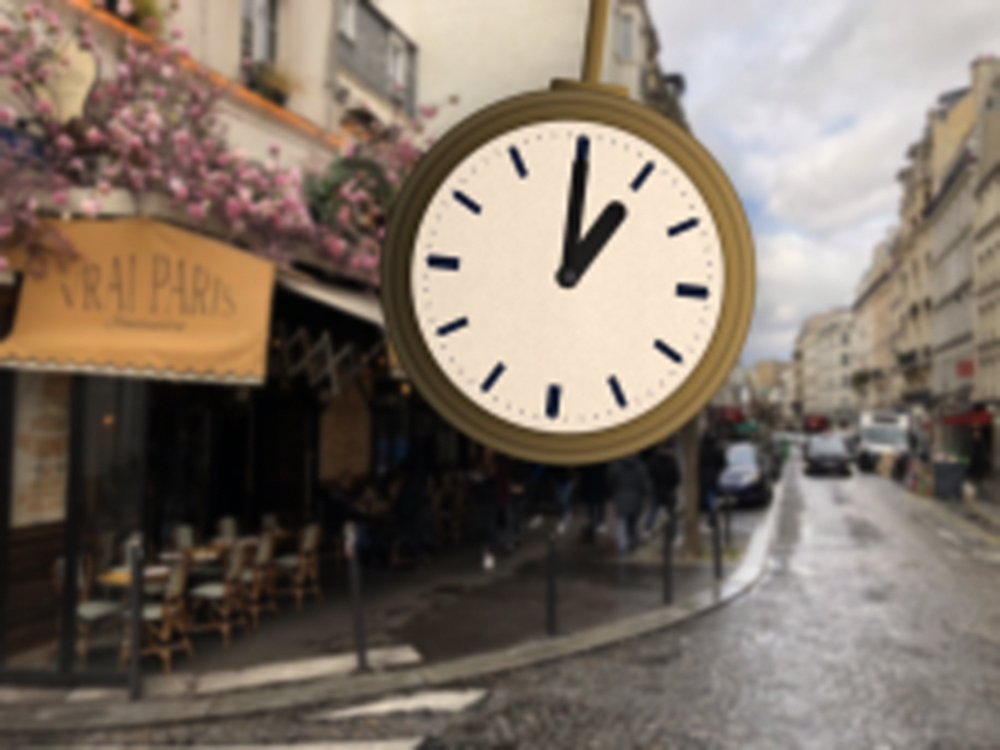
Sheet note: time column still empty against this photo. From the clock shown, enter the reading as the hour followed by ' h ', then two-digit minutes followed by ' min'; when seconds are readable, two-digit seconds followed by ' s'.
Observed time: 1 h 00 min
